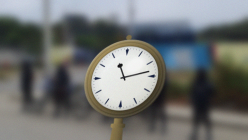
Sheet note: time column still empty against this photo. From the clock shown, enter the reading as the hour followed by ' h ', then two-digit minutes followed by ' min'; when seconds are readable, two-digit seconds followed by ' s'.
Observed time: 11 h 13 min
